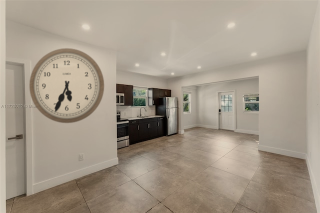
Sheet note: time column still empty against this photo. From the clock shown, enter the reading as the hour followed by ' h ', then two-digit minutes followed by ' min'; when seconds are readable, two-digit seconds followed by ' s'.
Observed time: 5 h 34 min
